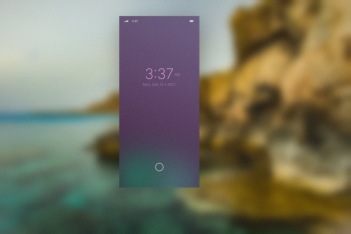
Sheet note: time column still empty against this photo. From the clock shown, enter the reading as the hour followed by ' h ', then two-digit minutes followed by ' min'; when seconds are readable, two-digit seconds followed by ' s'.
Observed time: 3 h 37 min
